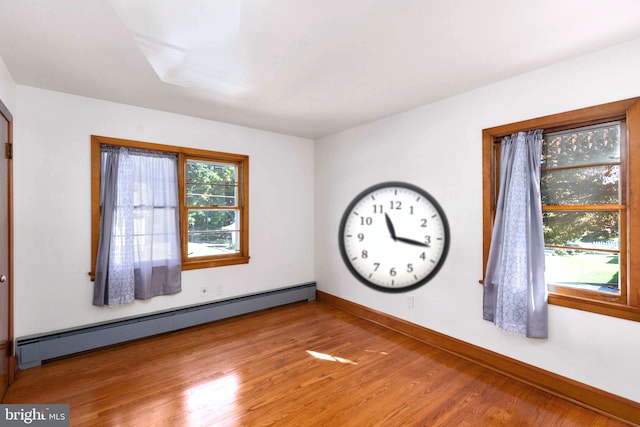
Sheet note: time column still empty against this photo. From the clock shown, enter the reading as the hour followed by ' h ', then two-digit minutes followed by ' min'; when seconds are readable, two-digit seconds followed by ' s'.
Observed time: 11 h 17 min
